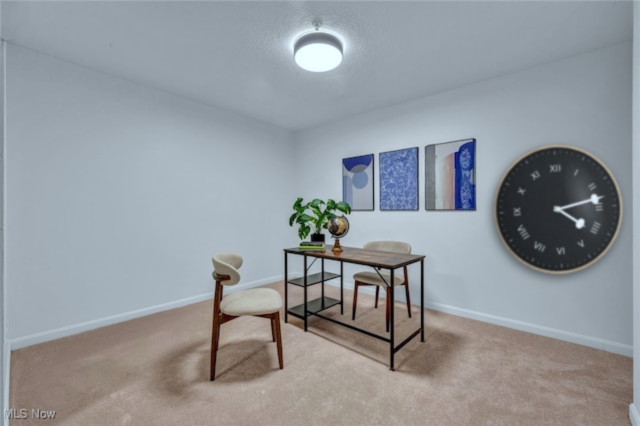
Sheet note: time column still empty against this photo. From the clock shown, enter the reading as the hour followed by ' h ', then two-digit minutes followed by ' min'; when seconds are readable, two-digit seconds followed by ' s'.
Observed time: 4 h 13 min
